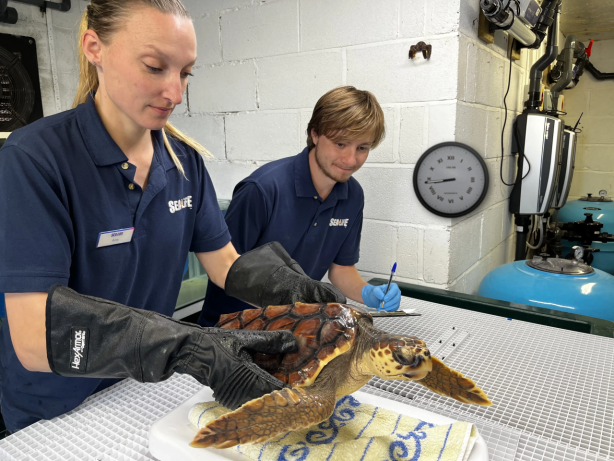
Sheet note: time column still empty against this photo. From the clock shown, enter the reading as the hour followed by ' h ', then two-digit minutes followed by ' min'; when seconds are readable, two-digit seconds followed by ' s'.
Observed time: 8 h 44 min
